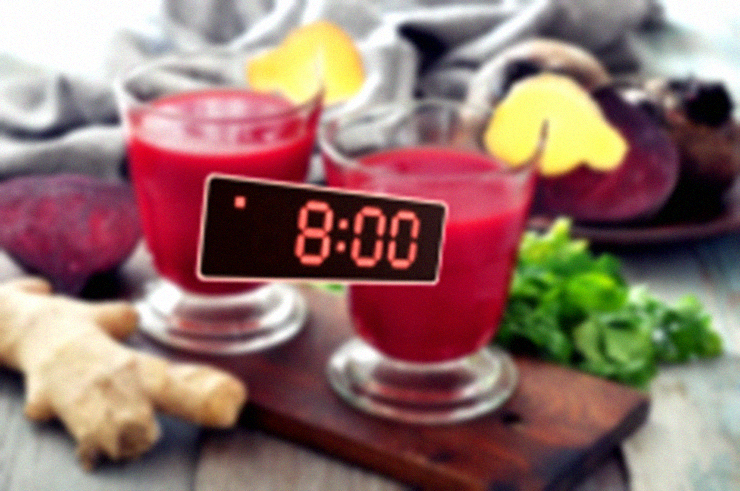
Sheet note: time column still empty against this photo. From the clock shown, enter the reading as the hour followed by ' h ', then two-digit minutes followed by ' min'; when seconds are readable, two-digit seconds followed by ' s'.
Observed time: 8 h 00 min
